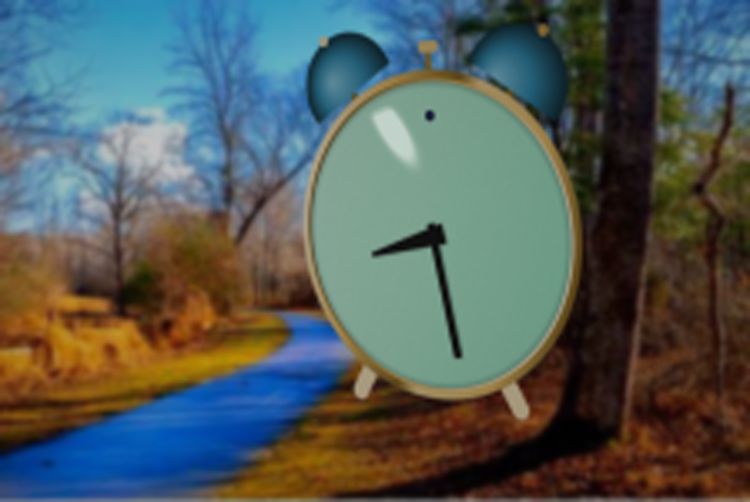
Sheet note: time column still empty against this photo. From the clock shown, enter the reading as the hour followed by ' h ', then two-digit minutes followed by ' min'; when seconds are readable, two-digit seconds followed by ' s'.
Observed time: 8 h 28 min
